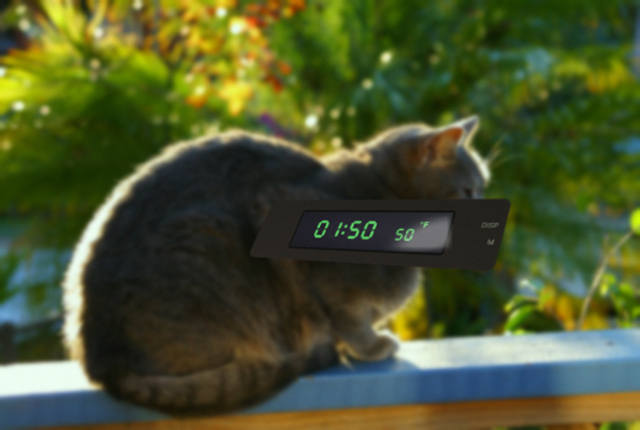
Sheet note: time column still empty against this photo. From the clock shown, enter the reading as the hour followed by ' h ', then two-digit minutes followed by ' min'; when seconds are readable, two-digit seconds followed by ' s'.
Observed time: 1 h 50 min
